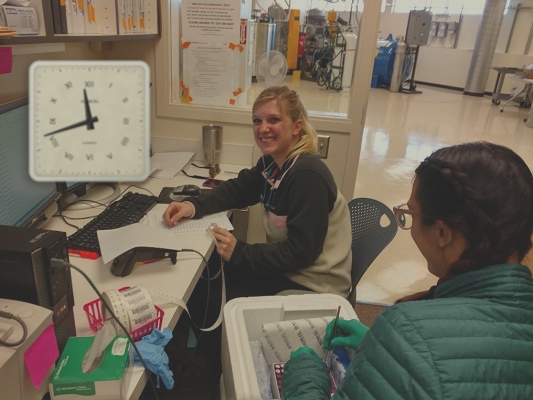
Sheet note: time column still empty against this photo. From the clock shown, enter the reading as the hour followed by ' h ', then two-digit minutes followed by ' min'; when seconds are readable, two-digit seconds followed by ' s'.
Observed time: 11 h 42 min
